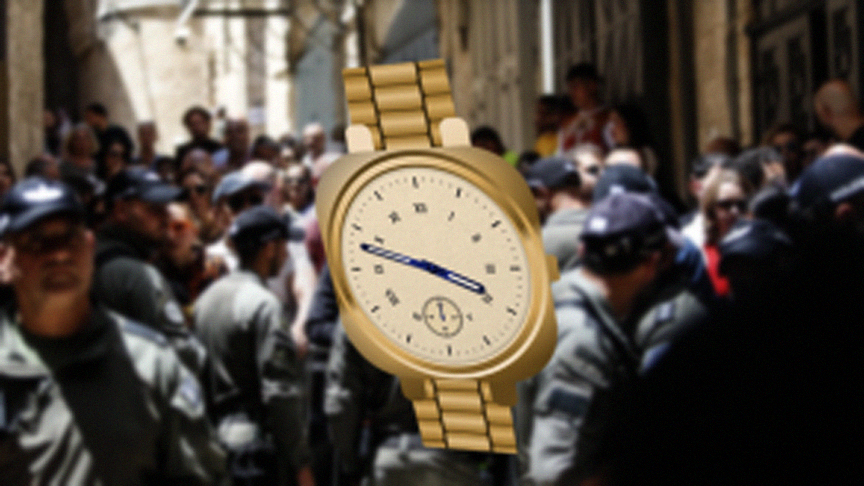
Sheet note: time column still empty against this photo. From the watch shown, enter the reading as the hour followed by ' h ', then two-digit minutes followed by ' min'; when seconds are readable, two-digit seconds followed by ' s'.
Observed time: 3 h 48 min
